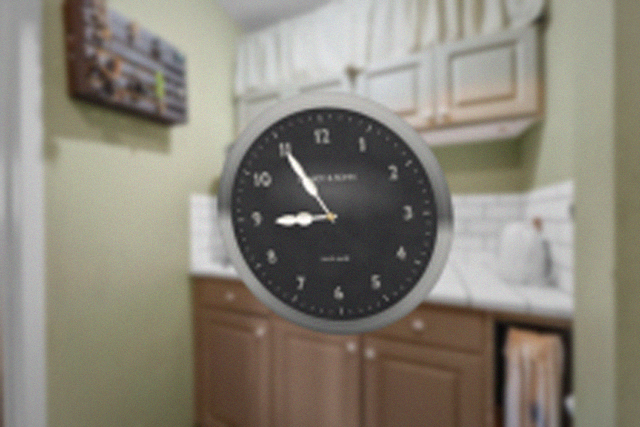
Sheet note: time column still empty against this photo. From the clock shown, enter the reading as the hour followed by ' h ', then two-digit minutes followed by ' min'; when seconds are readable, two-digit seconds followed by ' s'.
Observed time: 8 h 55 min
